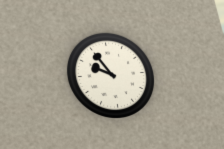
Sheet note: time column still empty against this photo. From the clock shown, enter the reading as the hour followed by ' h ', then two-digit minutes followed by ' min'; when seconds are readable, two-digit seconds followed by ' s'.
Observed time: 9 h 55 min
